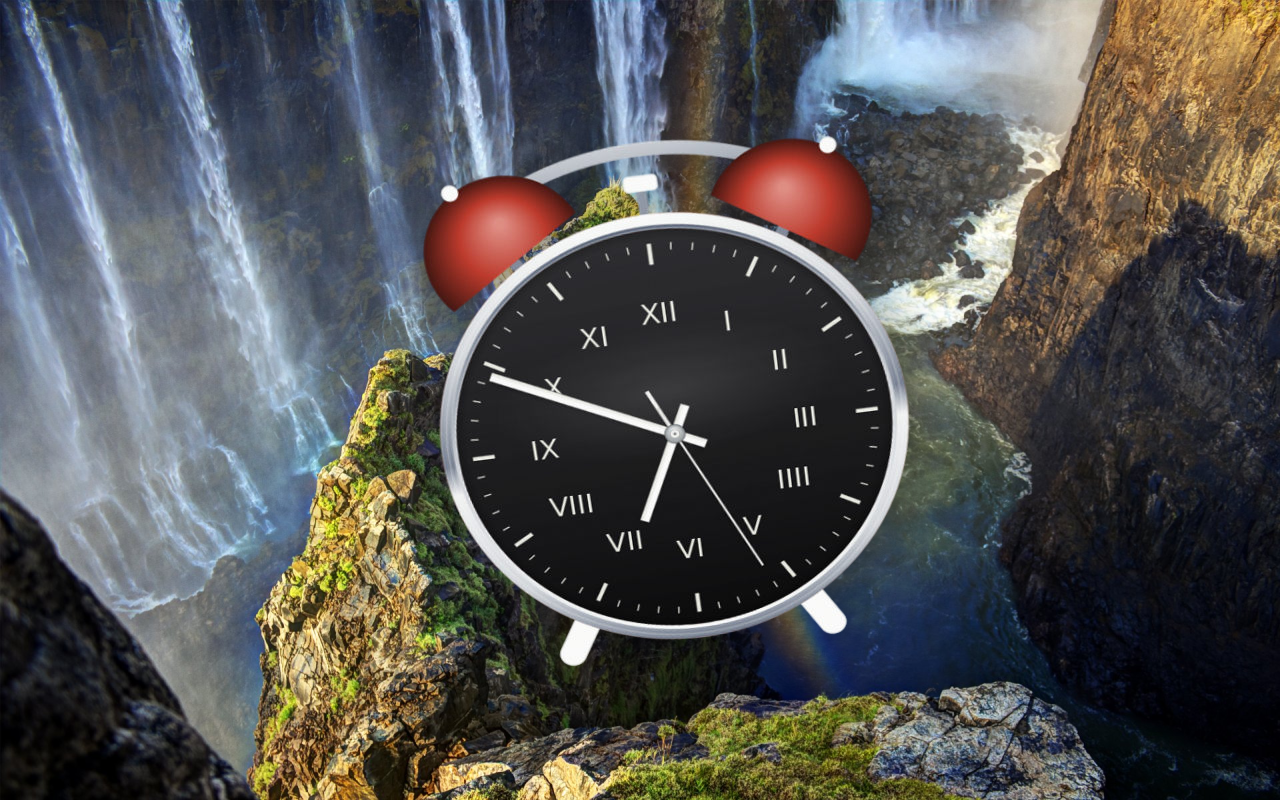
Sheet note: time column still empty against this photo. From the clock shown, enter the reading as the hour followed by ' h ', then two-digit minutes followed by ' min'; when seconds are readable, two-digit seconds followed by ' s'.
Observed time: 6 h 49 min 26 s
